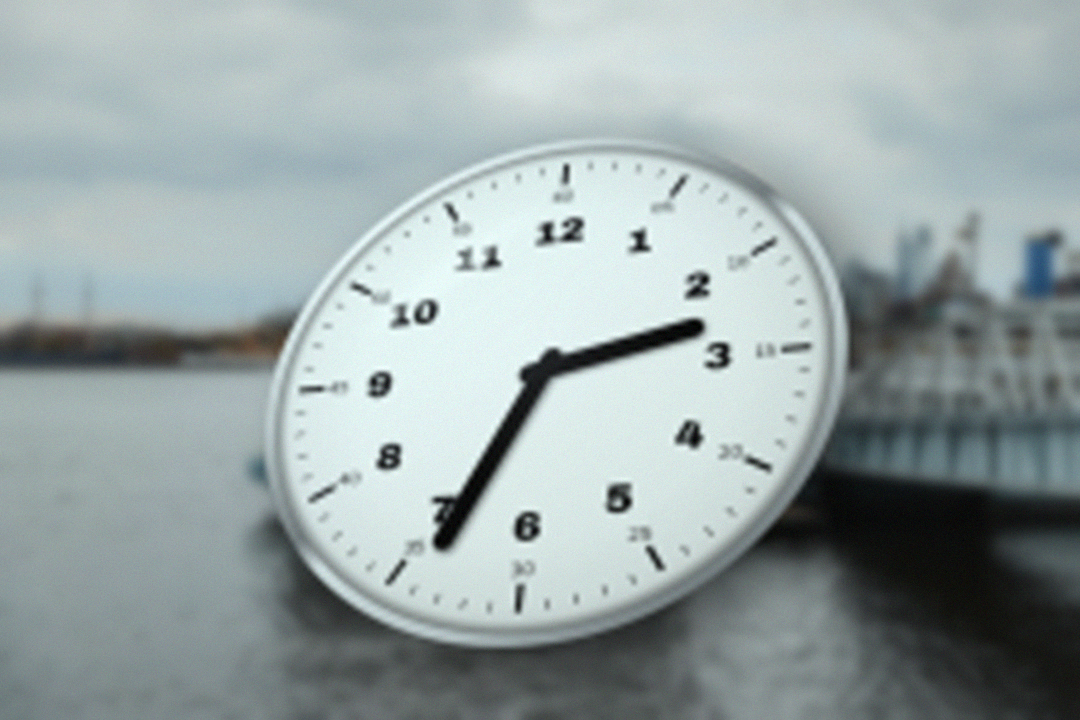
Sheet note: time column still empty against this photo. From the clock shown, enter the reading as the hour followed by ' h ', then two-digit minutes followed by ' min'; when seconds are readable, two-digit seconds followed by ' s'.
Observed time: 2 h 34 min
